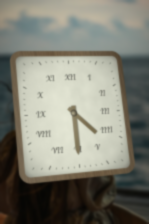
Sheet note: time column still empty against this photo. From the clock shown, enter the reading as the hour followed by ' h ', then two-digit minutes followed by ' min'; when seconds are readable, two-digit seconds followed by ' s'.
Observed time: 4 h 30 min
